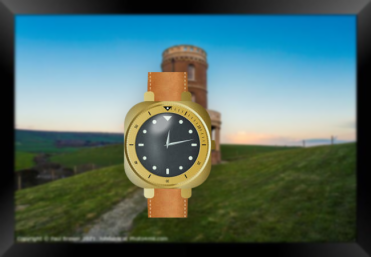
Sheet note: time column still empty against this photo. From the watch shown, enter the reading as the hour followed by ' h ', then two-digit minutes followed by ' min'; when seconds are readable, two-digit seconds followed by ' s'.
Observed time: 12 h 13 min
